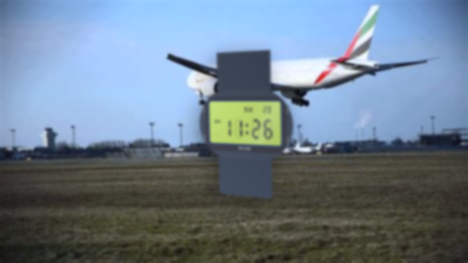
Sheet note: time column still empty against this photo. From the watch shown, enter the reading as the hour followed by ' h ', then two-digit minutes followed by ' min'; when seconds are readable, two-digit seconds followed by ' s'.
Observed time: 11 h 26 min
